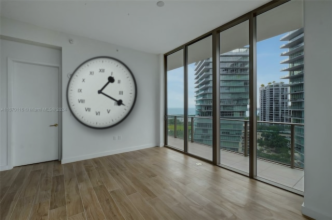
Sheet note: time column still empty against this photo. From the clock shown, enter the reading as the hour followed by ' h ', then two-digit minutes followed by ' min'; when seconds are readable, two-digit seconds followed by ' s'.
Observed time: 1 h 19 min
